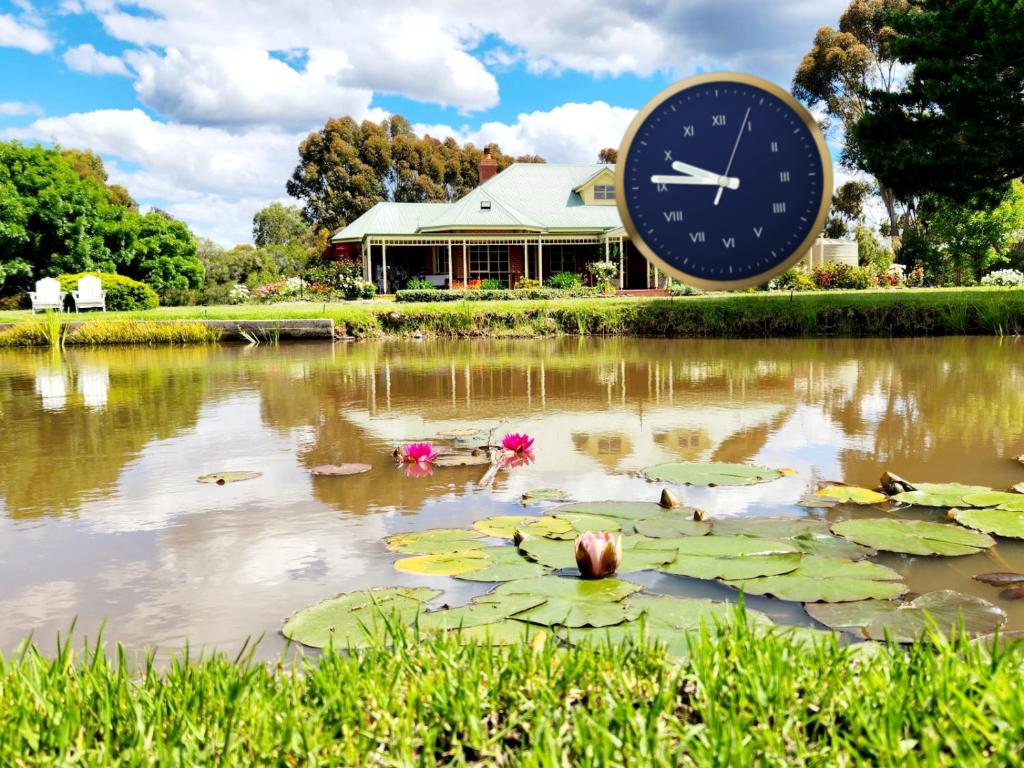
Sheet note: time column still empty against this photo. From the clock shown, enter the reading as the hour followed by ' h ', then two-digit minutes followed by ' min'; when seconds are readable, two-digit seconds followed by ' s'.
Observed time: 9 h 46 min 04 s
